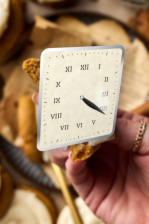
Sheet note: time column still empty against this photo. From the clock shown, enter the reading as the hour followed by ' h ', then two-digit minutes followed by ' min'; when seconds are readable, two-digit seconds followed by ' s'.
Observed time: 4 h 21 min
